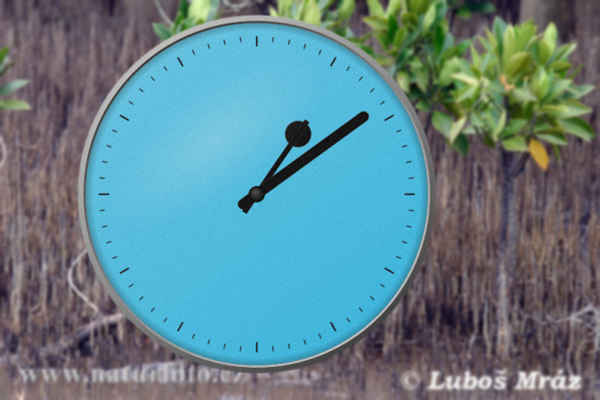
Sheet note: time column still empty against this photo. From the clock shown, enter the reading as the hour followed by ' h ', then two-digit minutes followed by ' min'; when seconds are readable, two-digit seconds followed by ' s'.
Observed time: 1 h 09 min
